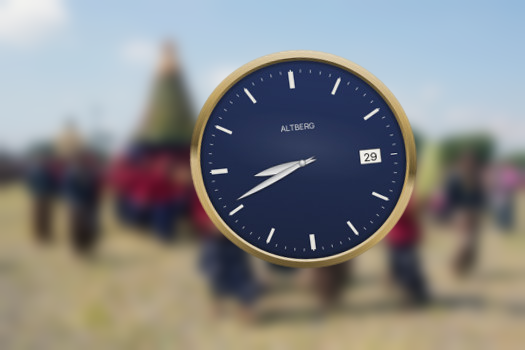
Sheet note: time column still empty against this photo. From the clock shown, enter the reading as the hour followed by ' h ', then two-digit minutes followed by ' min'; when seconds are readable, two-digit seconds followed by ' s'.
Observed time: 8 h 41 min
